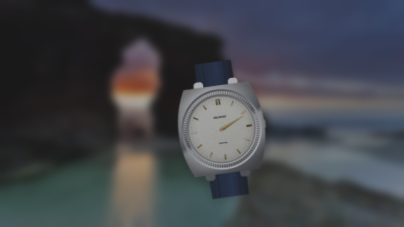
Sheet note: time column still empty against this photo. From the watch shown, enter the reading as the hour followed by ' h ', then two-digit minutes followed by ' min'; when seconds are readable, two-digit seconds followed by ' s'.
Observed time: 2 h 11 min
